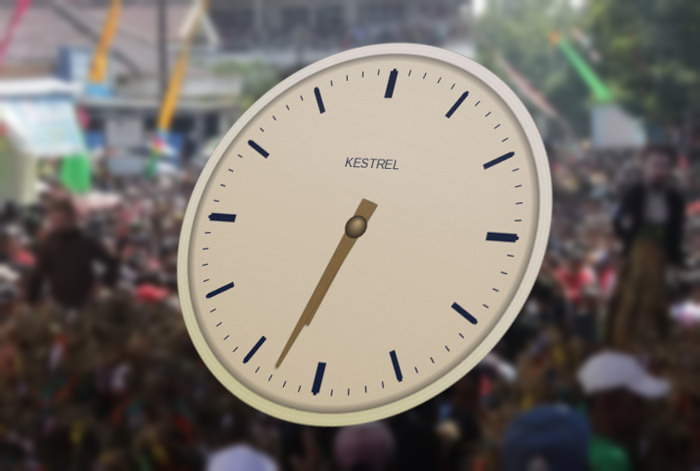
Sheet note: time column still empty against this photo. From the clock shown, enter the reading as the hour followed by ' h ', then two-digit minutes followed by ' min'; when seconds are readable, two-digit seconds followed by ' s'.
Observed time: 6 h 33 min
